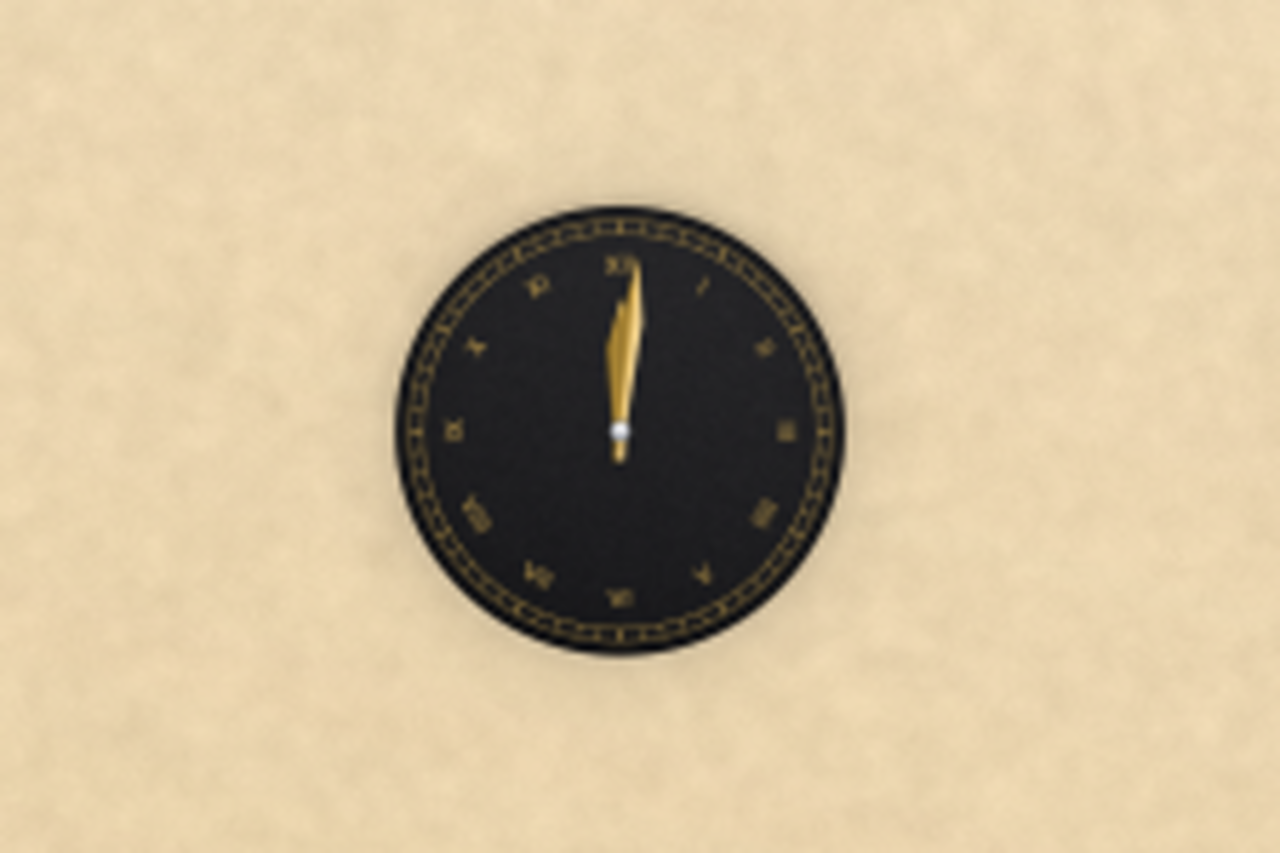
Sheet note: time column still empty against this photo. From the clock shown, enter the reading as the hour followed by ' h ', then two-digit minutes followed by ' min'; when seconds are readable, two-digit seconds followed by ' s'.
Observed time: 12 h 01 min
